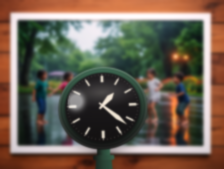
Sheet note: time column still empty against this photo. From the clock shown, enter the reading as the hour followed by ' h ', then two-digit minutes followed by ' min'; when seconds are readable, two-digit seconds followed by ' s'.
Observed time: 1 h 22 min
